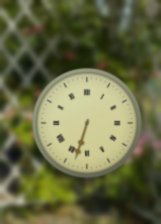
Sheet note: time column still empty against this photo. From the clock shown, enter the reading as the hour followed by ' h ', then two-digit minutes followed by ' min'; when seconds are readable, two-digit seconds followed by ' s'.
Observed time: 6 h 33 min
